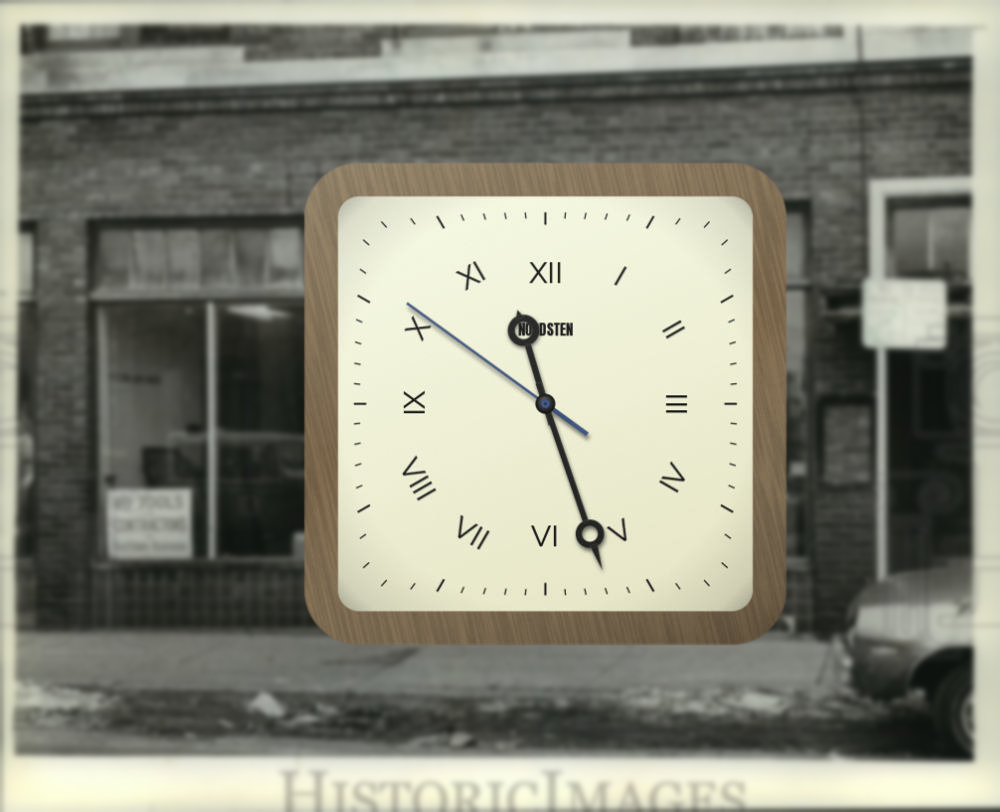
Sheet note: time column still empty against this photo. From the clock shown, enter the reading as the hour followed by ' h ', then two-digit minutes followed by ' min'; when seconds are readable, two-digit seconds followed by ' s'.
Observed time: 11 h 26 min 51 s
